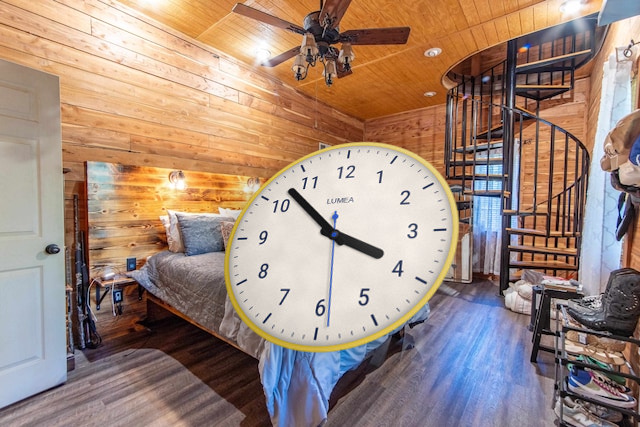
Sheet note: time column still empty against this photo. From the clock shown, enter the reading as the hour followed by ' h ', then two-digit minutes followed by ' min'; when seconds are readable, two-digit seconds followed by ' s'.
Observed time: 3 h 52 min 29 s
